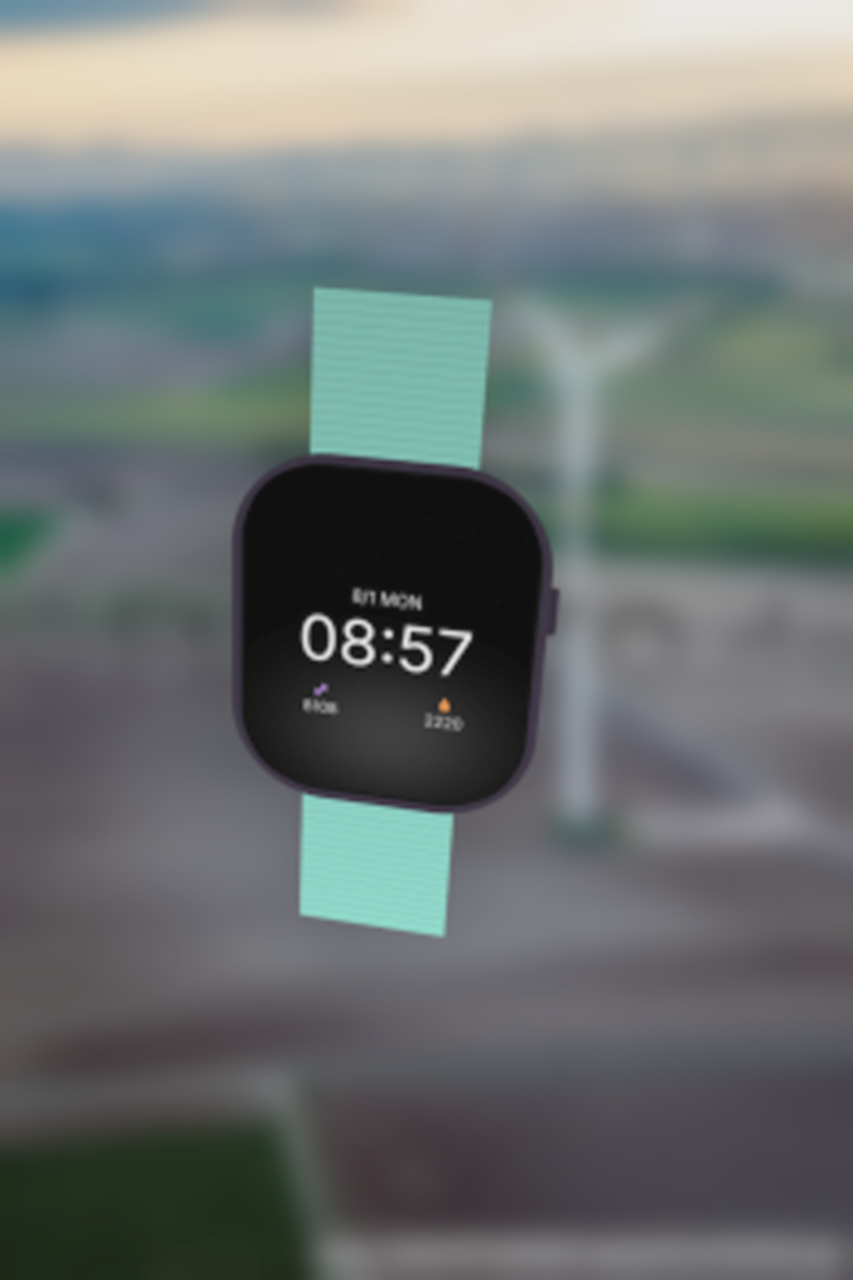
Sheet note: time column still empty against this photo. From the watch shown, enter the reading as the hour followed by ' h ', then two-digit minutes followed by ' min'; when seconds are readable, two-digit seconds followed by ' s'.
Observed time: 8 h 57 min
